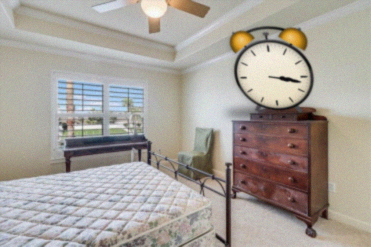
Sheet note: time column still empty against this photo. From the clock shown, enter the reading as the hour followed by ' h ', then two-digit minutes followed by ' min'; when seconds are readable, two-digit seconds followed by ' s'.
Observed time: 3 h 17 min
